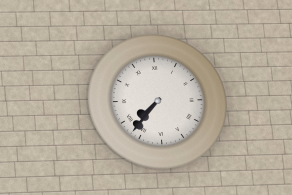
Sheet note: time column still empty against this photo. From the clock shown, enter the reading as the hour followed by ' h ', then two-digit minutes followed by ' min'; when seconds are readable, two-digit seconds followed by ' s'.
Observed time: 7 h 37 min
